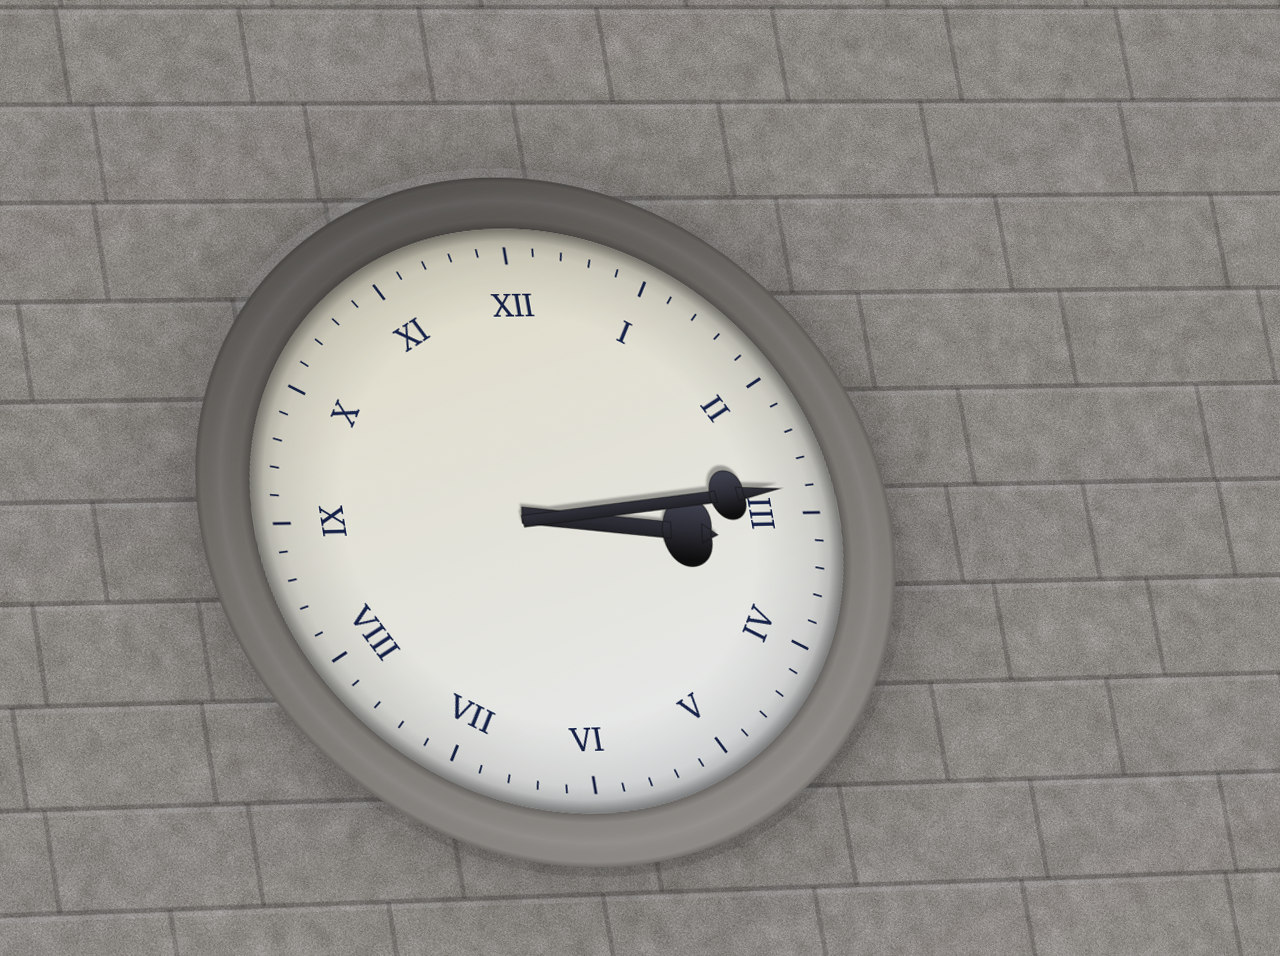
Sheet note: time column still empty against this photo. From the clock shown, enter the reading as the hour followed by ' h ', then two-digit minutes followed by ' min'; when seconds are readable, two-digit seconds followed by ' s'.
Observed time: 3 h 14 min
